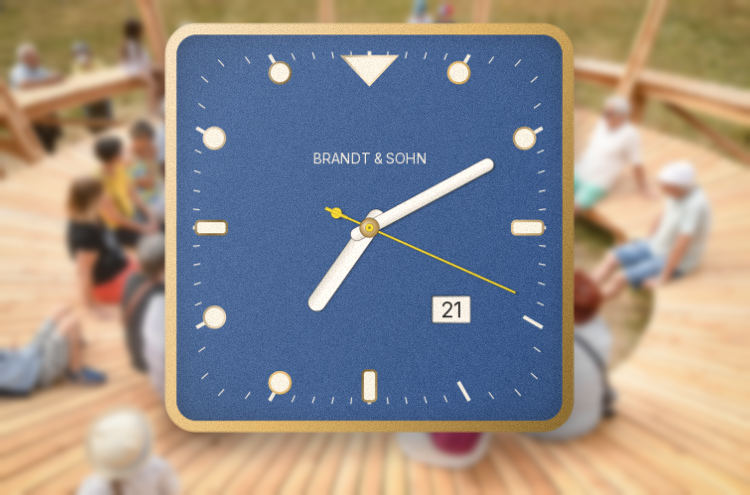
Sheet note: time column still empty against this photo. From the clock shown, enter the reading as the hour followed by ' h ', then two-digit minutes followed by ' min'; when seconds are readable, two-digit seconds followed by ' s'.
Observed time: 7 h 10 min 19 s
